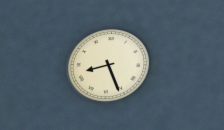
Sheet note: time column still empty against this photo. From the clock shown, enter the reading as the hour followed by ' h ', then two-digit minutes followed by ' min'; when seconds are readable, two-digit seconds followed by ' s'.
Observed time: 8 h 26 min
